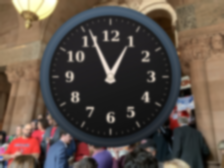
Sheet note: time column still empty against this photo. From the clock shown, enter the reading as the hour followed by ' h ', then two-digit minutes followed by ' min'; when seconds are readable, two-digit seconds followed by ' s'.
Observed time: 12 h 56 min
